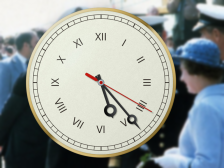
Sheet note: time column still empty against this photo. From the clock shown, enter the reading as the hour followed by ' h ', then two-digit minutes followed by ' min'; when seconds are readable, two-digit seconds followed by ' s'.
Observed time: 5 h 23 min 20 s
